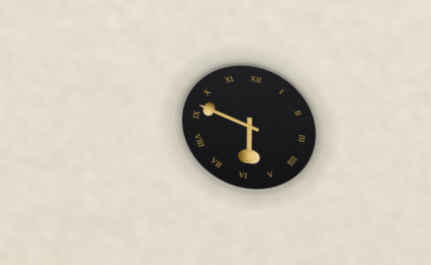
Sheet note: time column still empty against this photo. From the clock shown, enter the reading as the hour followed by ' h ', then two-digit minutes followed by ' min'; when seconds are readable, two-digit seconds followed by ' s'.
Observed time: 5 h 47 min
